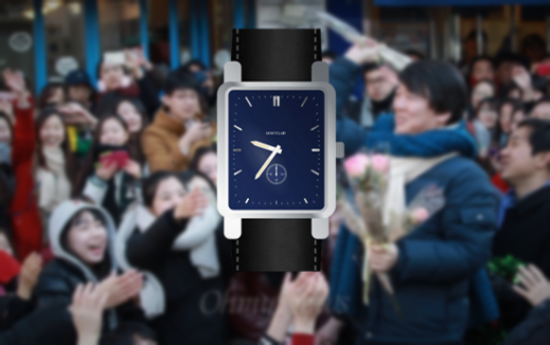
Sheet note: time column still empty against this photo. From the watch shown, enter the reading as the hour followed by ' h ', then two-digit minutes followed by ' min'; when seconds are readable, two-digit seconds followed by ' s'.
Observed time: 9 h 36 min
